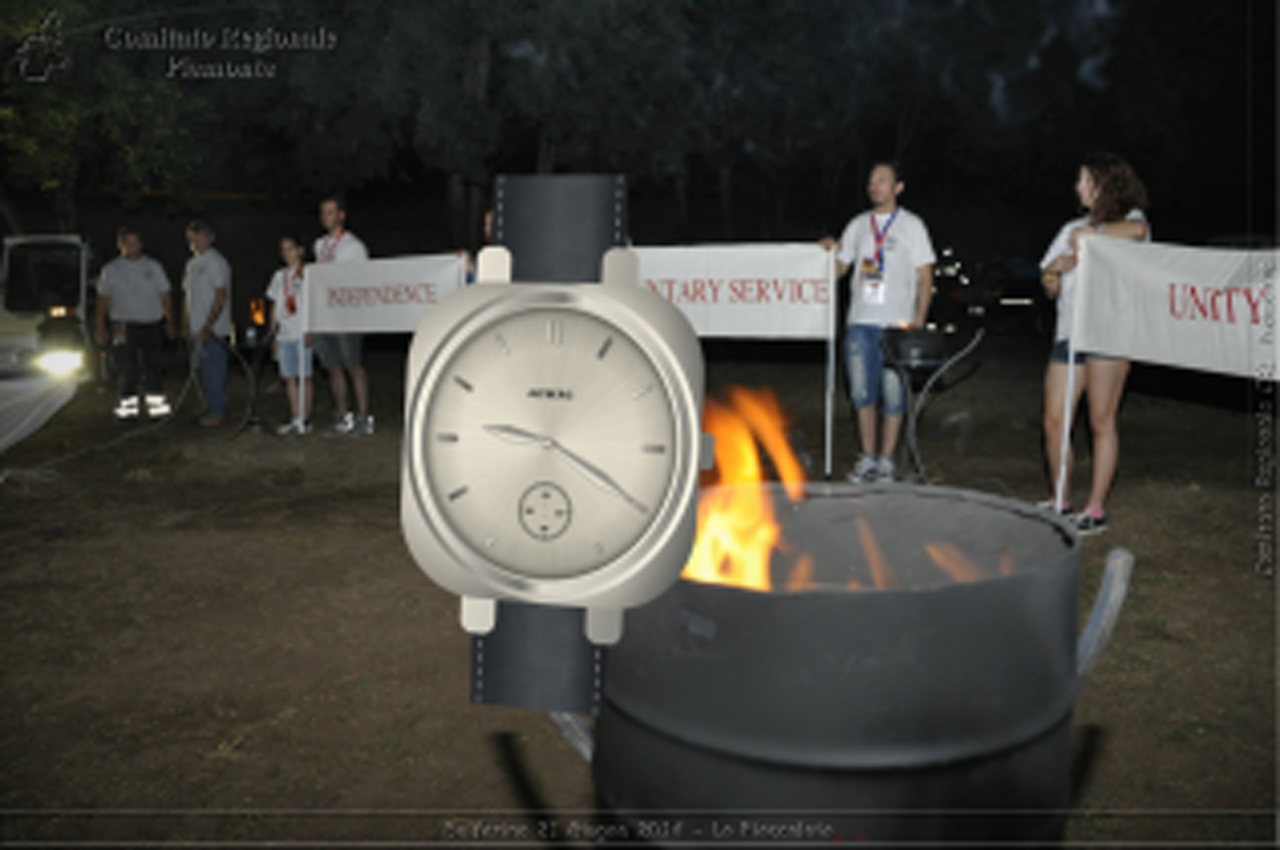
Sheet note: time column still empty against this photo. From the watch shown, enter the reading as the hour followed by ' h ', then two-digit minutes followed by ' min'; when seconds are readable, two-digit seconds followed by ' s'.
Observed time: 9 h 20 min
